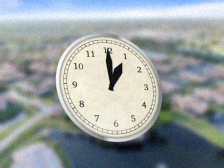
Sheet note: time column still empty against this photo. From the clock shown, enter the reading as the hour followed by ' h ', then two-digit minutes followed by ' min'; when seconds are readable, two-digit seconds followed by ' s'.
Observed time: 1 h 00 min
